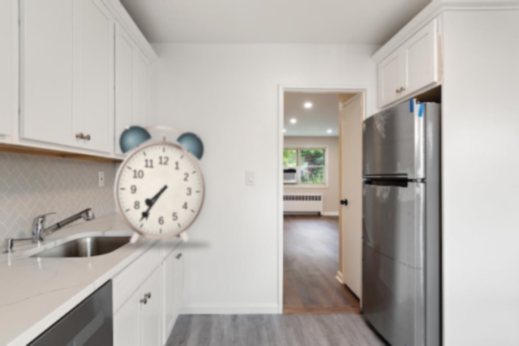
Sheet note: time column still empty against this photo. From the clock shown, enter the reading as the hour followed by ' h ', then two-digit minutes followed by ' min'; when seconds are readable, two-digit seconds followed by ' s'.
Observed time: 7 h 36 min
